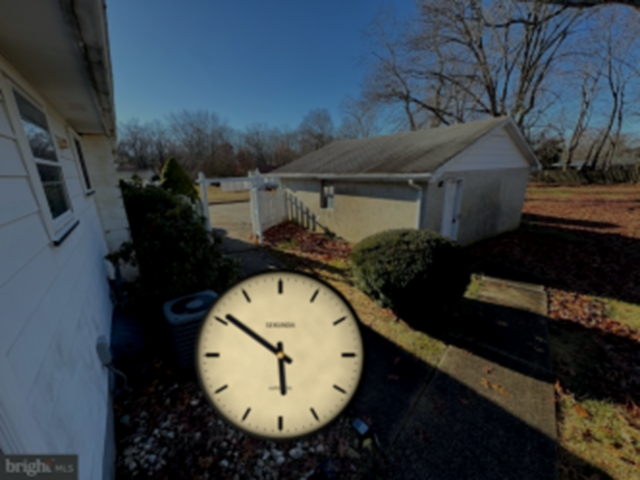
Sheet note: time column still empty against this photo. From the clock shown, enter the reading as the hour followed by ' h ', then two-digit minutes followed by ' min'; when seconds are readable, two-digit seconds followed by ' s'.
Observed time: 5 h 51 min
